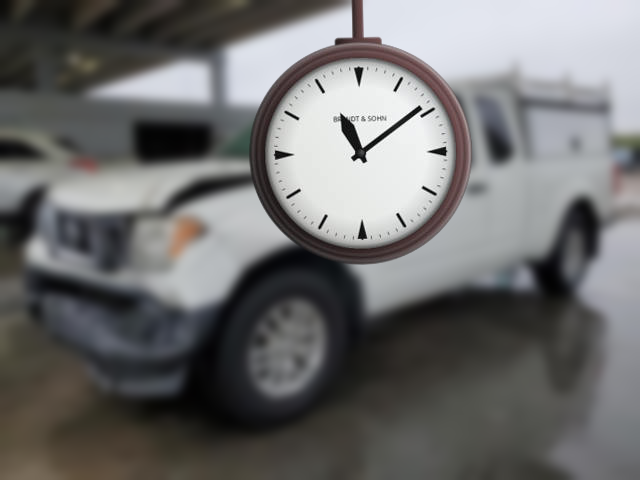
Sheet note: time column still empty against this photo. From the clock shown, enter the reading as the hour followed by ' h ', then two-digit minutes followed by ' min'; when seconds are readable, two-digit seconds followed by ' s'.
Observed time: 11 h 09 min
